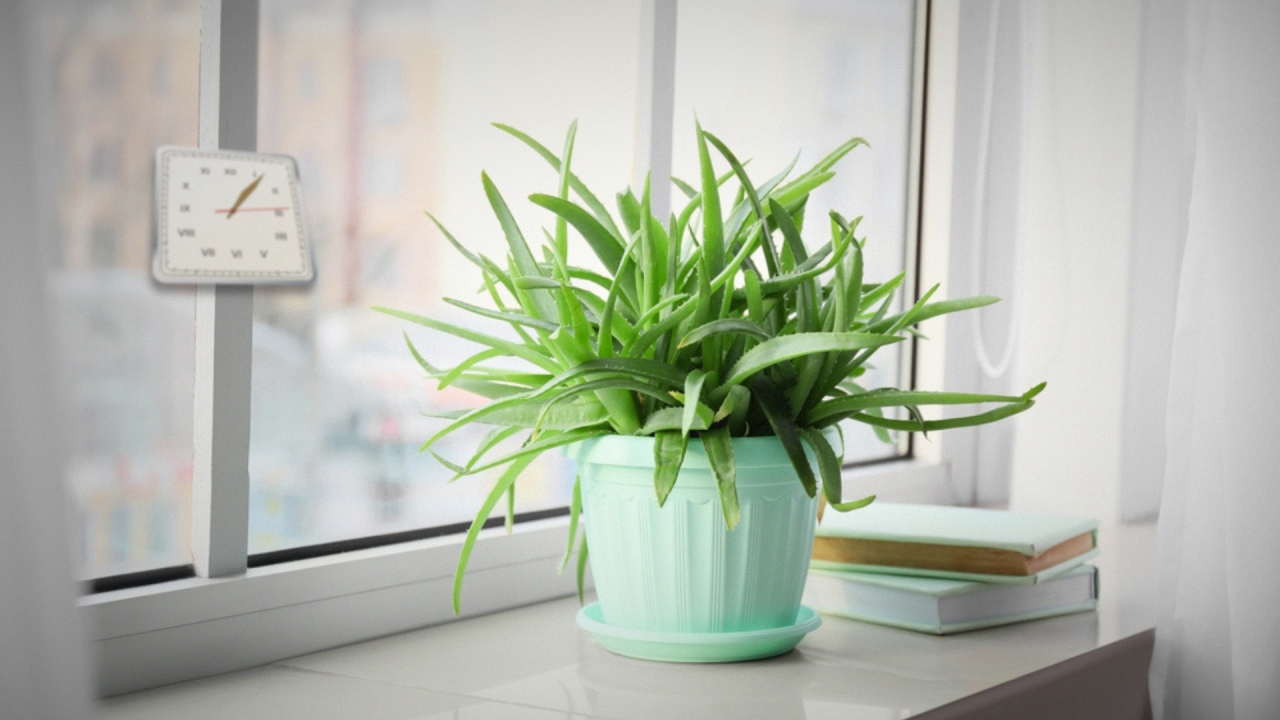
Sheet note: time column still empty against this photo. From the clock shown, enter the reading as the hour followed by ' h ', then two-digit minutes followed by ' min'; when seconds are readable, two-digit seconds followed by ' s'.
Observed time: 1 h 06 min 14 s
